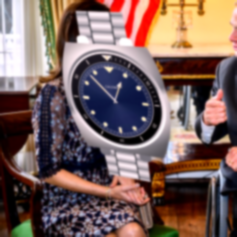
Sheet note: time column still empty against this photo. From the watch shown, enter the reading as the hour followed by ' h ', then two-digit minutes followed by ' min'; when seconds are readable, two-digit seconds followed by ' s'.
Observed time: 12 h 53 min
